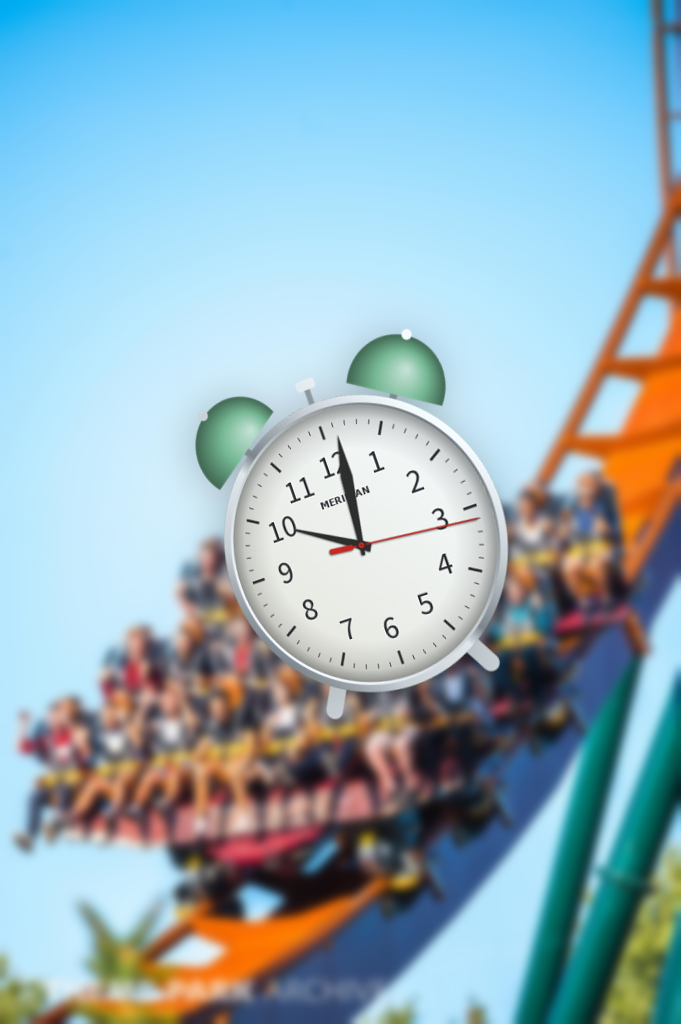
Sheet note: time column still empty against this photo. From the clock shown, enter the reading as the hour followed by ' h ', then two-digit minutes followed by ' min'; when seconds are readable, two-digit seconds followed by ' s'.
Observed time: 10 h 01 min 16 s
